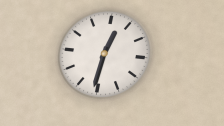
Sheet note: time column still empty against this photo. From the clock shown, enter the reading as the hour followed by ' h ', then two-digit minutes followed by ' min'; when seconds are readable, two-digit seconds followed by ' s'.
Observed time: 12 h 31 min
